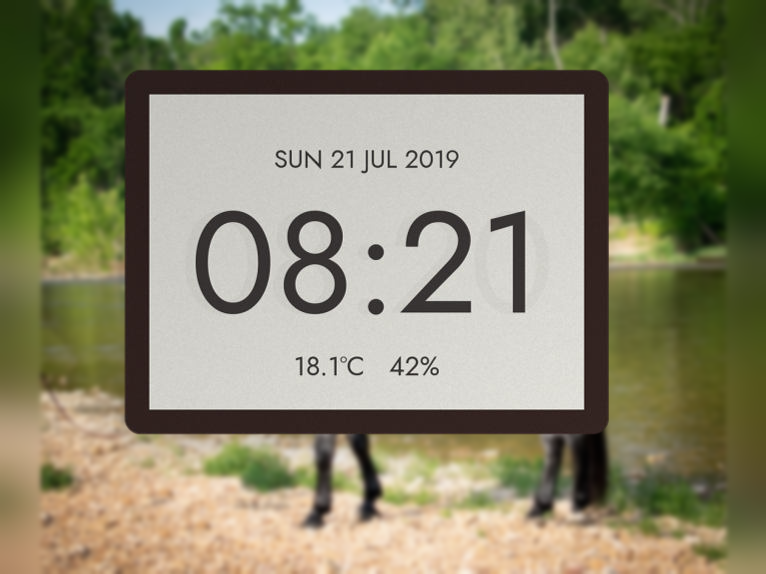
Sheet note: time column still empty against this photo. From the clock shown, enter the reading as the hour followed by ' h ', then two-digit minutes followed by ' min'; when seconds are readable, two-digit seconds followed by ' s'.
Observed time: 8 h 21 min
